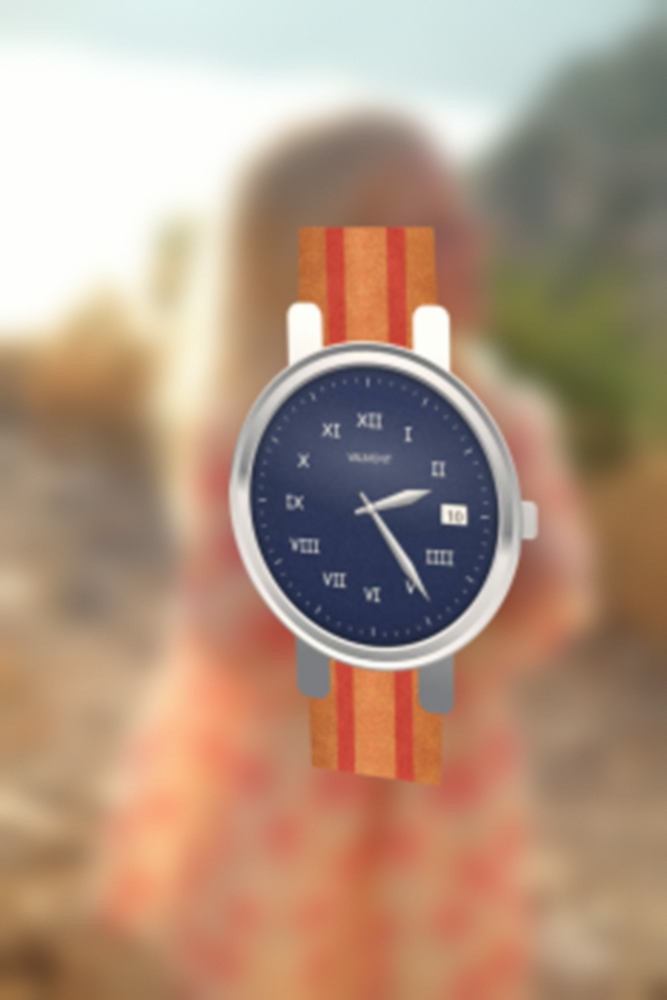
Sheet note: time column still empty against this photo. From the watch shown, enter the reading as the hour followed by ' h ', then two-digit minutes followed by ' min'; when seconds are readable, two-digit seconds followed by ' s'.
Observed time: 2 h 24 min
